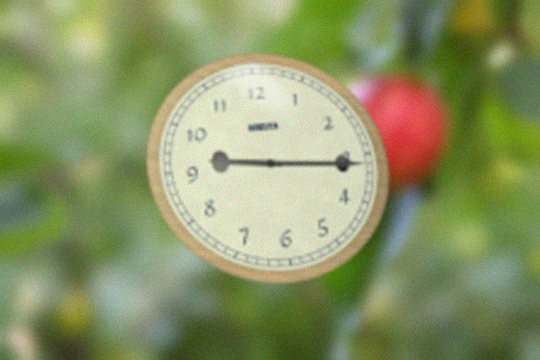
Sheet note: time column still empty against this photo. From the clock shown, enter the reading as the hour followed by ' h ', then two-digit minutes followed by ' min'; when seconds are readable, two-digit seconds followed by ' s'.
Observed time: 9 h 16 min
